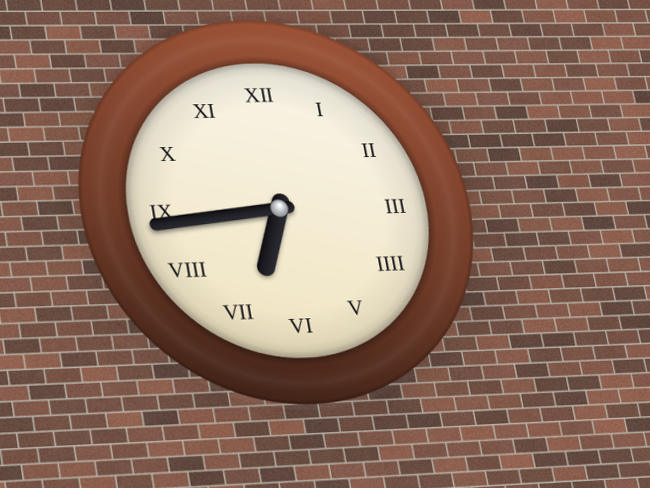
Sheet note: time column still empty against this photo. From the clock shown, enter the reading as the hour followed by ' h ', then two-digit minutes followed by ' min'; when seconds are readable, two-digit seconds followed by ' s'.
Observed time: 6 h 44 min
